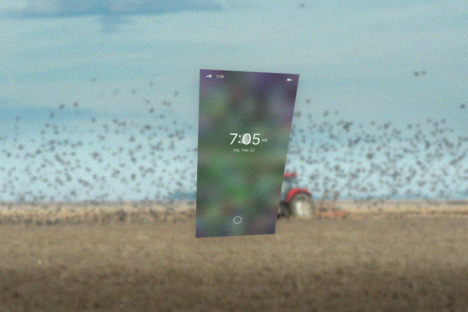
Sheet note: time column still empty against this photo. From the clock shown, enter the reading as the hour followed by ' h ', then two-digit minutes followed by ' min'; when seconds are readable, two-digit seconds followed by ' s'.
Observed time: 7 h 05 min
